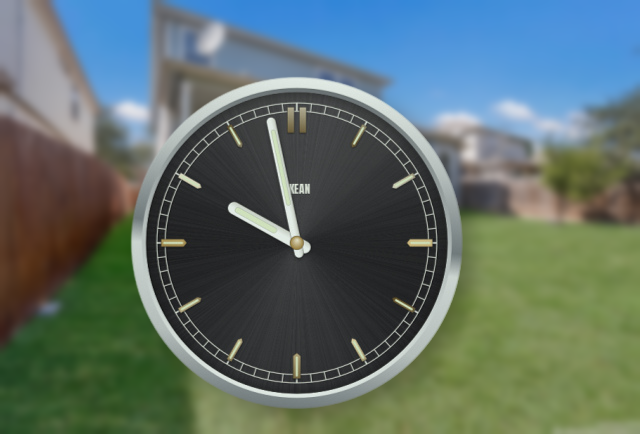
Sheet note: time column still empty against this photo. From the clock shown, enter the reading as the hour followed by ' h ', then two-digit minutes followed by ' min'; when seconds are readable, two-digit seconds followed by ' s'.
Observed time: 9 h 58 min
